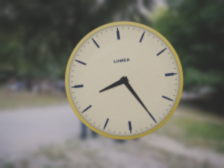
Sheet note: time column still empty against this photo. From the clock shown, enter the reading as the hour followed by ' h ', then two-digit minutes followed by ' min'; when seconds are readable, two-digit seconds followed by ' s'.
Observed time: 8 h 25 min
